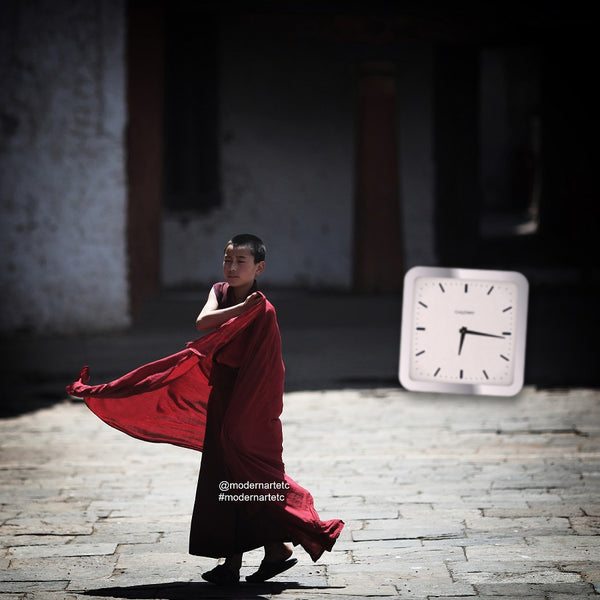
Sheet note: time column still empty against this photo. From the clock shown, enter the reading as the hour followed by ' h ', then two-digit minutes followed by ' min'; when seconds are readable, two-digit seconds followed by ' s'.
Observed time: 6 h 16 min
